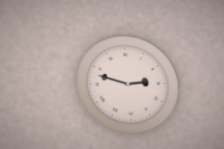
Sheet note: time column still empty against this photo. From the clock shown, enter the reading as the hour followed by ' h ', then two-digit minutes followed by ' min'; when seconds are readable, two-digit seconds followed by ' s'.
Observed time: 2 h 48 min
